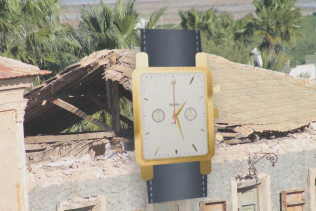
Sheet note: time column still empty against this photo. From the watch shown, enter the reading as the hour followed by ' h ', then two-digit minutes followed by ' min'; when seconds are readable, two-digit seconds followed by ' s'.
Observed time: 1 h 27 min
